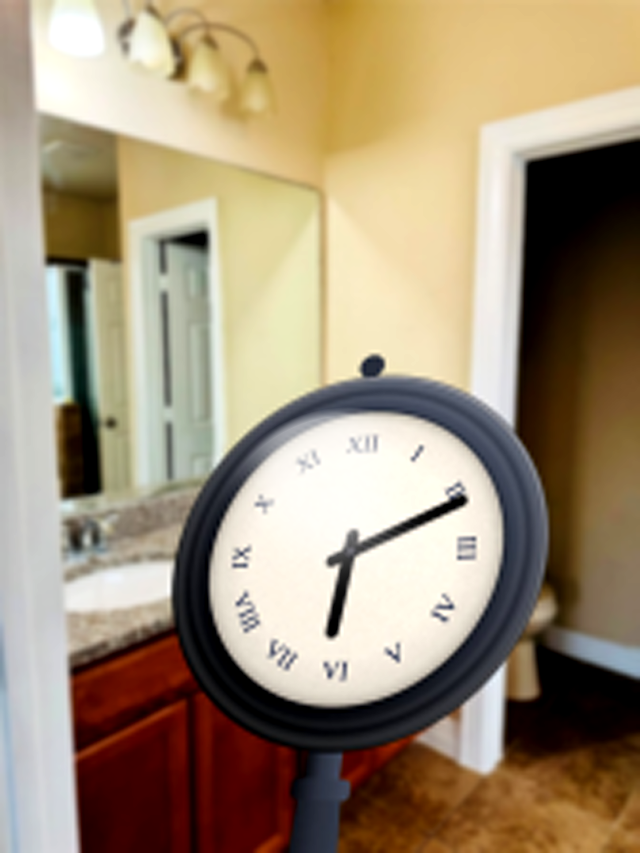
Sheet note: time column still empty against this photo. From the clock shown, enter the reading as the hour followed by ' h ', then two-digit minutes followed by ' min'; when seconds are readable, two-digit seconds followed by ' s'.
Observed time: 6 h 11 min
